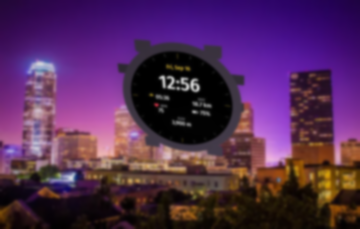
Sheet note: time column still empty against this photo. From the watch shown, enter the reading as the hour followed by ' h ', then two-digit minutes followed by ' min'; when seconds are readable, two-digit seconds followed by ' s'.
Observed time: 12 h 56 min
